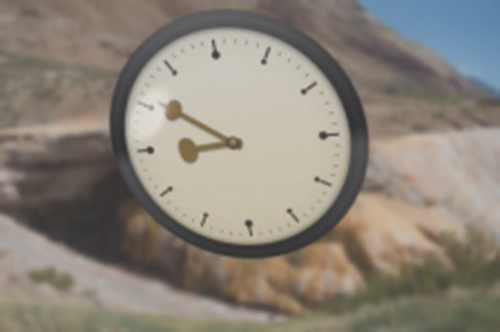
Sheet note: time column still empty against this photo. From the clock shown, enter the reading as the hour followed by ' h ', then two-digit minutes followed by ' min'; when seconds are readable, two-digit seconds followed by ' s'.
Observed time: 8 h 51 min
